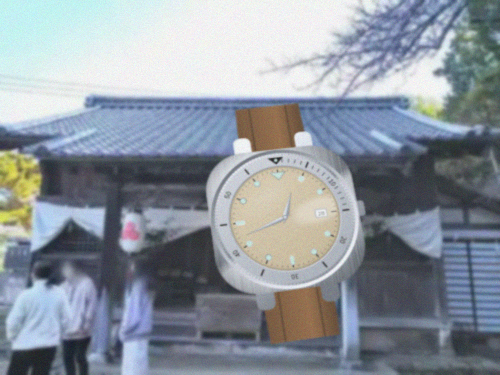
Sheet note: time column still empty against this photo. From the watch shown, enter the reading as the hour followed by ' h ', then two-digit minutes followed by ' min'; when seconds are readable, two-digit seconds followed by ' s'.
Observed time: 12 h 42 min
